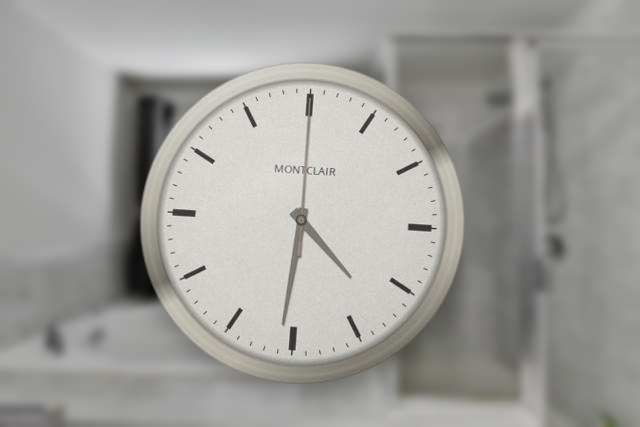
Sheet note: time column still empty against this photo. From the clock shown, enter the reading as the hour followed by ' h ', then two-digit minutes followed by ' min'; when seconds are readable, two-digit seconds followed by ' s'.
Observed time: 4 h 31 min 00 s
